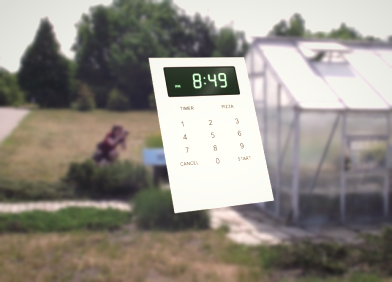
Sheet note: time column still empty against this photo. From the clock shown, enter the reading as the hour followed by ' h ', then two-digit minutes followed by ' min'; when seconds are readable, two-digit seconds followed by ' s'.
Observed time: 8 h 49 min
